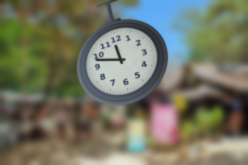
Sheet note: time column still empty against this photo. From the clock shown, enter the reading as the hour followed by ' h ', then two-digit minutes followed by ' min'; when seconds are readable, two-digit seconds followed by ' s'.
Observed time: 11 h 48 min
